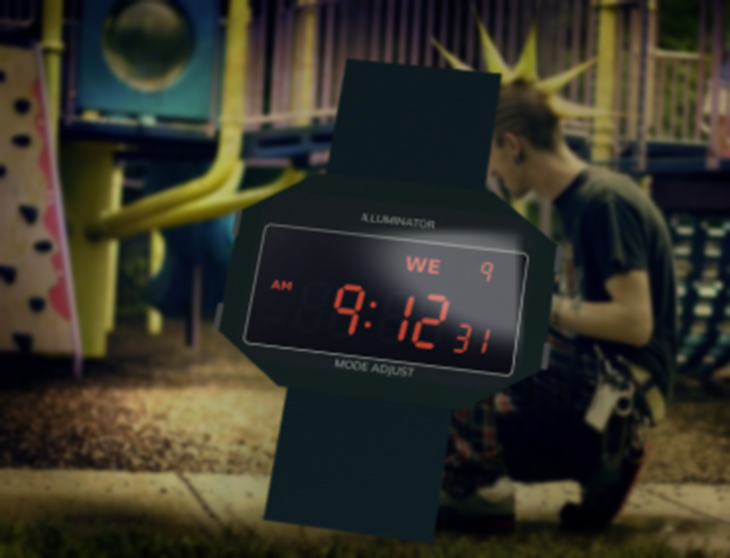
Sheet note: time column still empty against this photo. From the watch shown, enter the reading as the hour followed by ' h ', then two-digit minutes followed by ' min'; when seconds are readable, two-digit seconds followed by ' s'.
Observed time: 9 h 12 min 31 s
